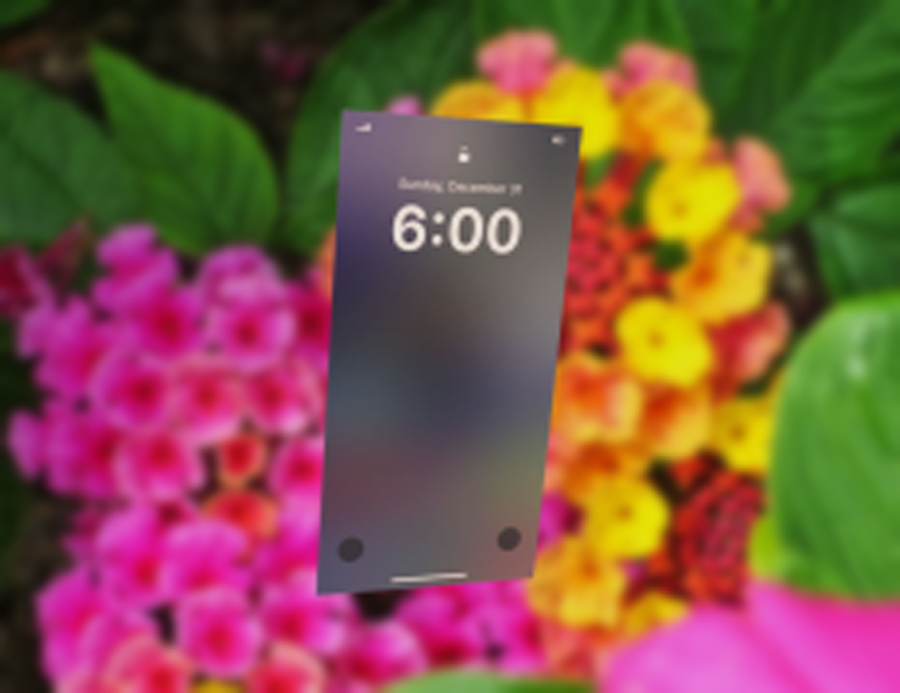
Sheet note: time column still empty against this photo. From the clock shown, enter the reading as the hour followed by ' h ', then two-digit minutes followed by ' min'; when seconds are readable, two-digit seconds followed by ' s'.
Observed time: 6 h 00 min
